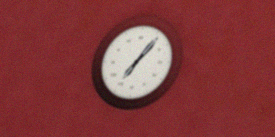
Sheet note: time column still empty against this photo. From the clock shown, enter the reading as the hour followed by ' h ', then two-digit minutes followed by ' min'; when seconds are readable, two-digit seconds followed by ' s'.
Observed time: 7 h 06 min
